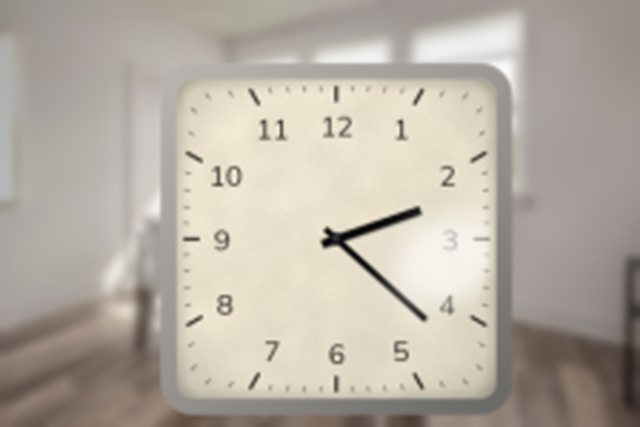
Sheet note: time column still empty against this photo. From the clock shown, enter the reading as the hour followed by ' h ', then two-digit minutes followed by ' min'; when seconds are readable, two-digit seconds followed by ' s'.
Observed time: 2 h 22 min
